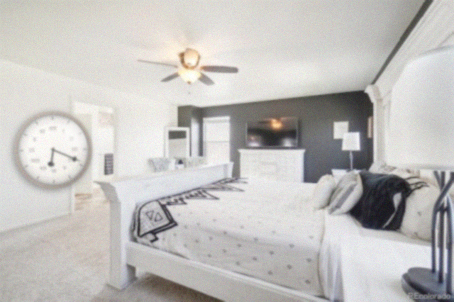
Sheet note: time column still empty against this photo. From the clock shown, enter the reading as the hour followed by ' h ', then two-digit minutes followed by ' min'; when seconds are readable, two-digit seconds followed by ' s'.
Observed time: 6 h 19 min
